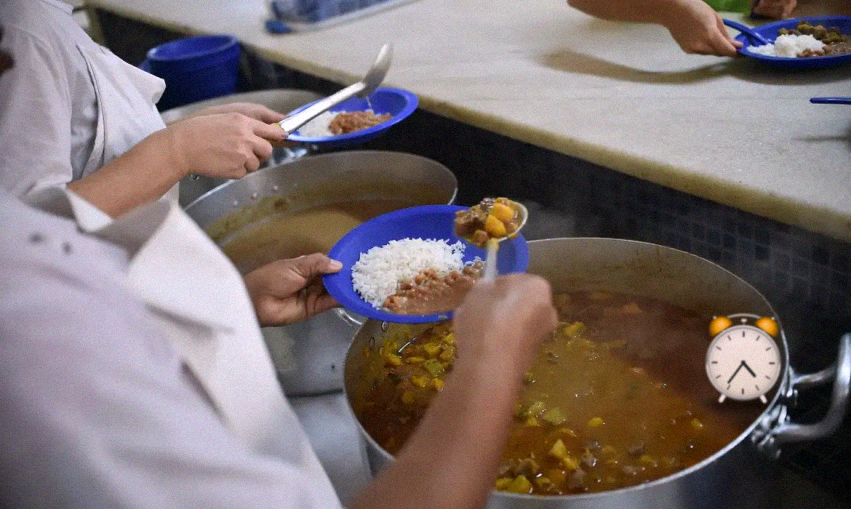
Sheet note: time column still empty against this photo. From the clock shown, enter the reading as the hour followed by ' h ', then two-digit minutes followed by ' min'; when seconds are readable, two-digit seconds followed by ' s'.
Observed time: 4 h 36 min
